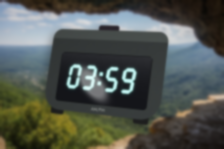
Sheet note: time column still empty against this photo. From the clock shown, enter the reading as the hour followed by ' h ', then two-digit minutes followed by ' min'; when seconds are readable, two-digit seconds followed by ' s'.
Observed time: 3 h 59 min
